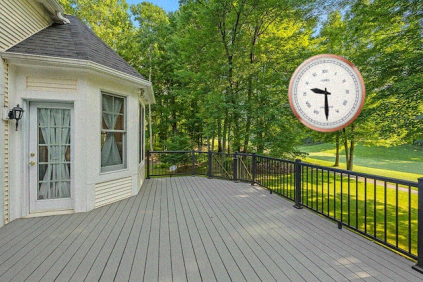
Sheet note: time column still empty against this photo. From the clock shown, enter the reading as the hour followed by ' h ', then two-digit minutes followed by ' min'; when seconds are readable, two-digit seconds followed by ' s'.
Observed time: 9 h 30 min
